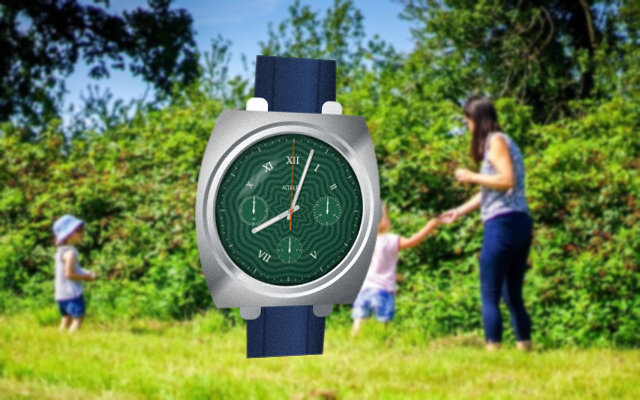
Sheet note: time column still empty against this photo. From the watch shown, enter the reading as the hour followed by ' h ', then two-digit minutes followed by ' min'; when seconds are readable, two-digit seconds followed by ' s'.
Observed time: 8 h 03 min
